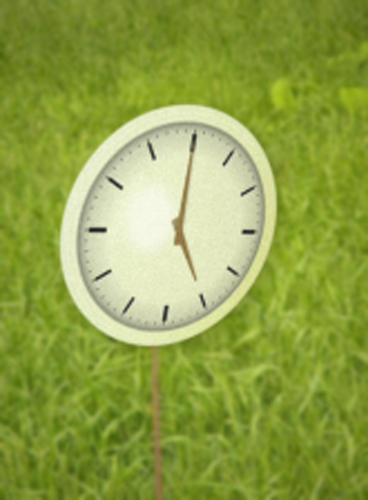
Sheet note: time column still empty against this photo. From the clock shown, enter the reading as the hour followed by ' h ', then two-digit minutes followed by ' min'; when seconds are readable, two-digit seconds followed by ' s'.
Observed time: 5 h 00 min
